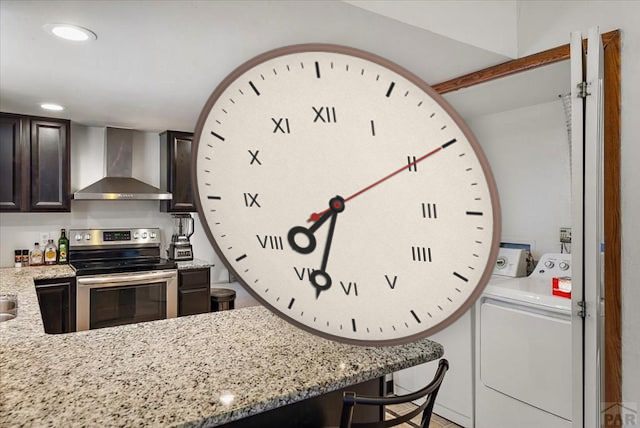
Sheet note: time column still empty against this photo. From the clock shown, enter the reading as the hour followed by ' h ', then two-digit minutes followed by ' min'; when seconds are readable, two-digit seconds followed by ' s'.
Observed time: 7 h 33 min 10 s
